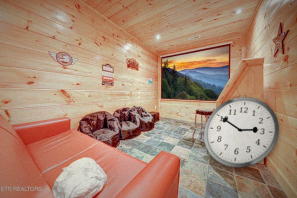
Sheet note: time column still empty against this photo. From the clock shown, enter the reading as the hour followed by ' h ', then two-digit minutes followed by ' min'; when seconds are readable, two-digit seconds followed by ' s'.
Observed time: 2 h 50 min
